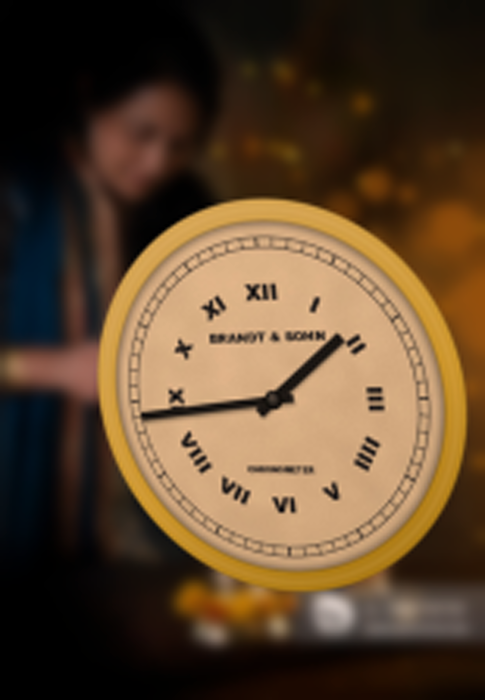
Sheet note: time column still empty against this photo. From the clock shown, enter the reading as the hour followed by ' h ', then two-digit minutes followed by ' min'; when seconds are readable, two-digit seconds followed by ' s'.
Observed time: 1 h 44 min
